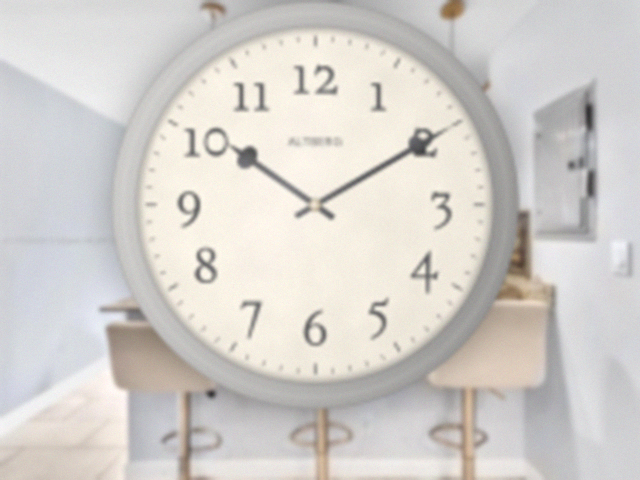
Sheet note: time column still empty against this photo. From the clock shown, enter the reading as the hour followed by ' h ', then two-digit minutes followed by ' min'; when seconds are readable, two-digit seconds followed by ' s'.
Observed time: 10 h 10 min
